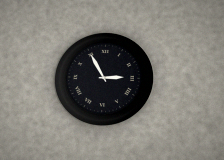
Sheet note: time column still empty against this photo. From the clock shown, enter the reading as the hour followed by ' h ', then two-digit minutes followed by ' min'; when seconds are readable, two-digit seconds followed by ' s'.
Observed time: 2 h 55 min
